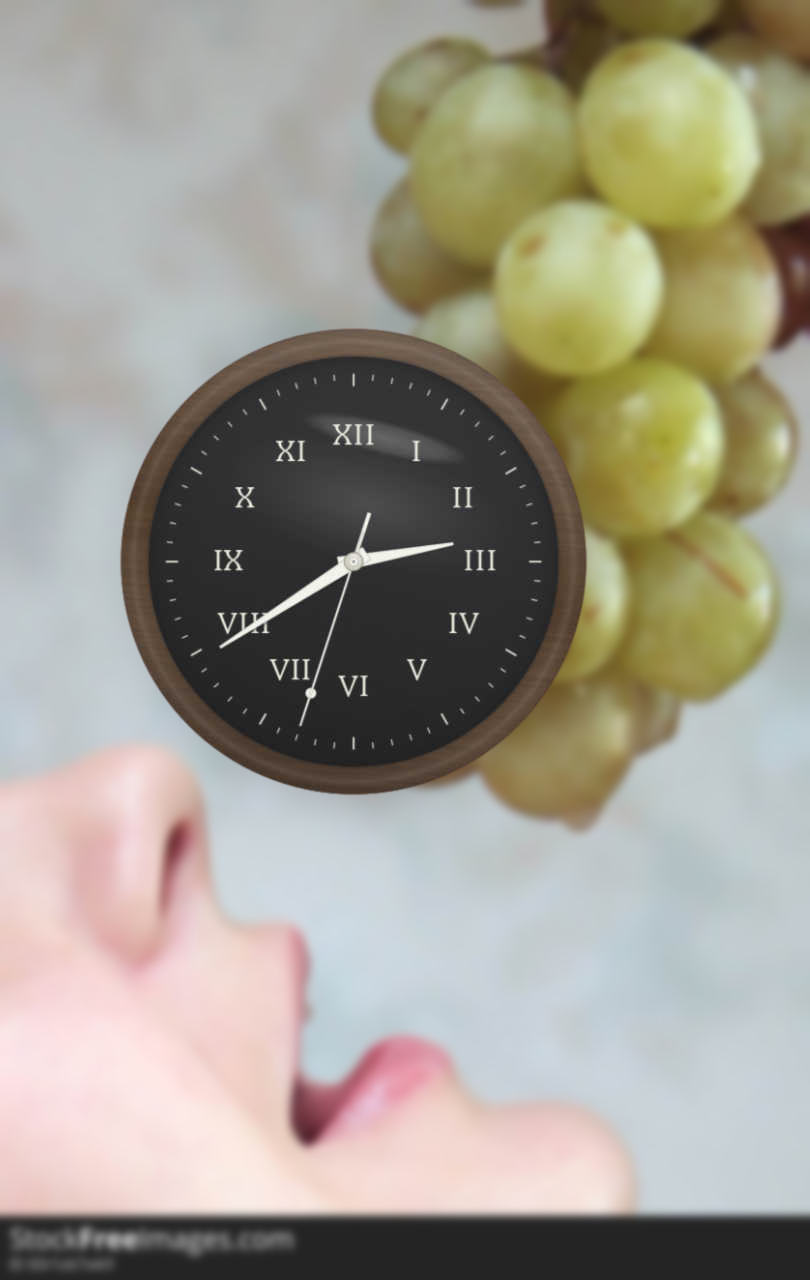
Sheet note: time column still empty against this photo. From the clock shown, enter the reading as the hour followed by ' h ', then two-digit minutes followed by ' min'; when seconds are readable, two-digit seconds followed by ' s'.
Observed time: 2 h 39 min 33 s
